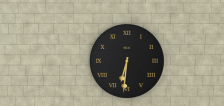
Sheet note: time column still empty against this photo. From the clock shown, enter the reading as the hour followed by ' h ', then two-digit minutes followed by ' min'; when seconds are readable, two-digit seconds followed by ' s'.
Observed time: 6 h 31 min
